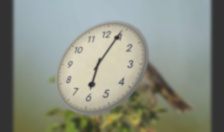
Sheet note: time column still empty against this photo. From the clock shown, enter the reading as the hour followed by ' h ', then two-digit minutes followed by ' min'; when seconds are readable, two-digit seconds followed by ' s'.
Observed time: 6 h 04 min
